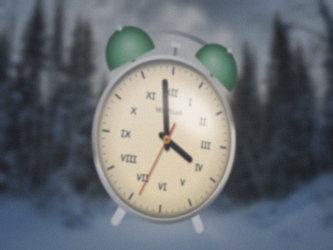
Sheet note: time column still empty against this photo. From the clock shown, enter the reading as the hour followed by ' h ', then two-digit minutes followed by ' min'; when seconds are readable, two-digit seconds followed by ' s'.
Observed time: 3 h 58 min 34 s
